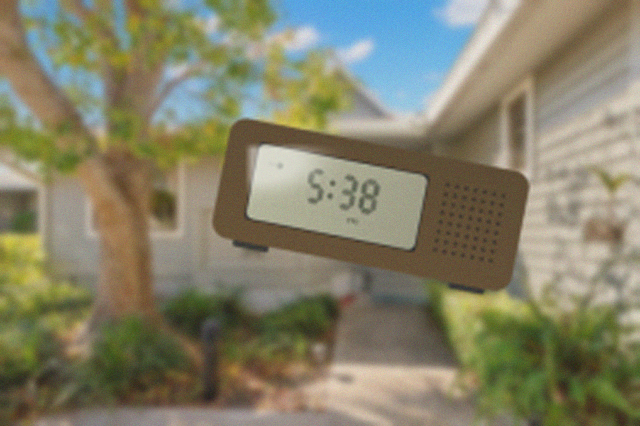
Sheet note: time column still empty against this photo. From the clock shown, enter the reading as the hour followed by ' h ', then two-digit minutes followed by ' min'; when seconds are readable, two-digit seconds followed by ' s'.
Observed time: 5 h 38 min
